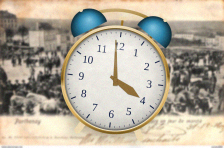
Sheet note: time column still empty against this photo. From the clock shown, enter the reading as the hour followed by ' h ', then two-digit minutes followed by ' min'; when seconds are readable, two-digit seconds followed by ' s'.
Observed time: 3 h 59 min
